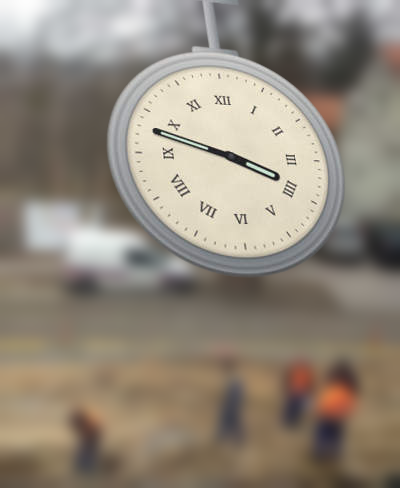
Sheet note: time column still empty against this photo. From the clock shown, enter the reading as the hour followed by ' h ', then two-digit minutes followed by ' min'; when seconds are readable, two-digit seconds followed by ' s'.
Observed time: 3 h 48 min
